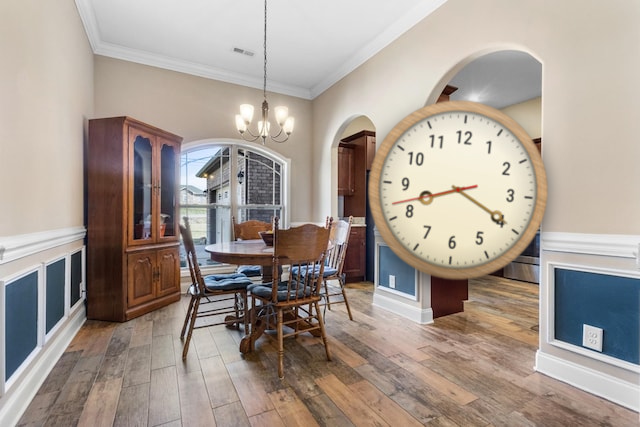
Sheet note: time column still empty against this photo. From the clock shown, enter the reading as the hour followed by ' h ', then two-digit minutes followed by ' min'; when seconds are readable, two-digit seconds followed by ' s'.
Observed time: 8 h 19 min 42 s
